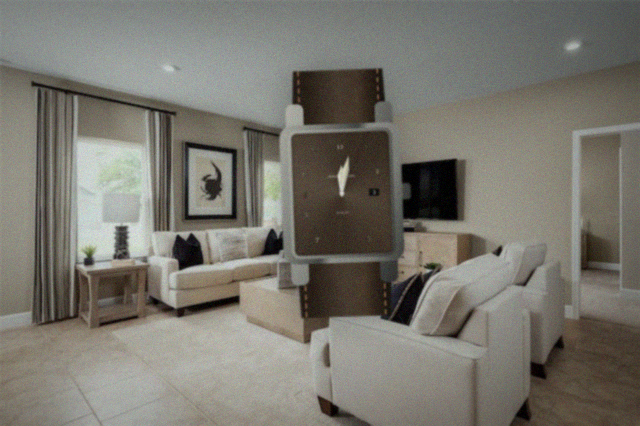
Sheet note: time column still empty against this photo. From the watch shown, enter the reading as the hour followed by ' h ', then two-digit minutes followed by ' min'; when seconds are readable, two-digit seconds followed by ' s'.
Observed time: 12 h 02 min
